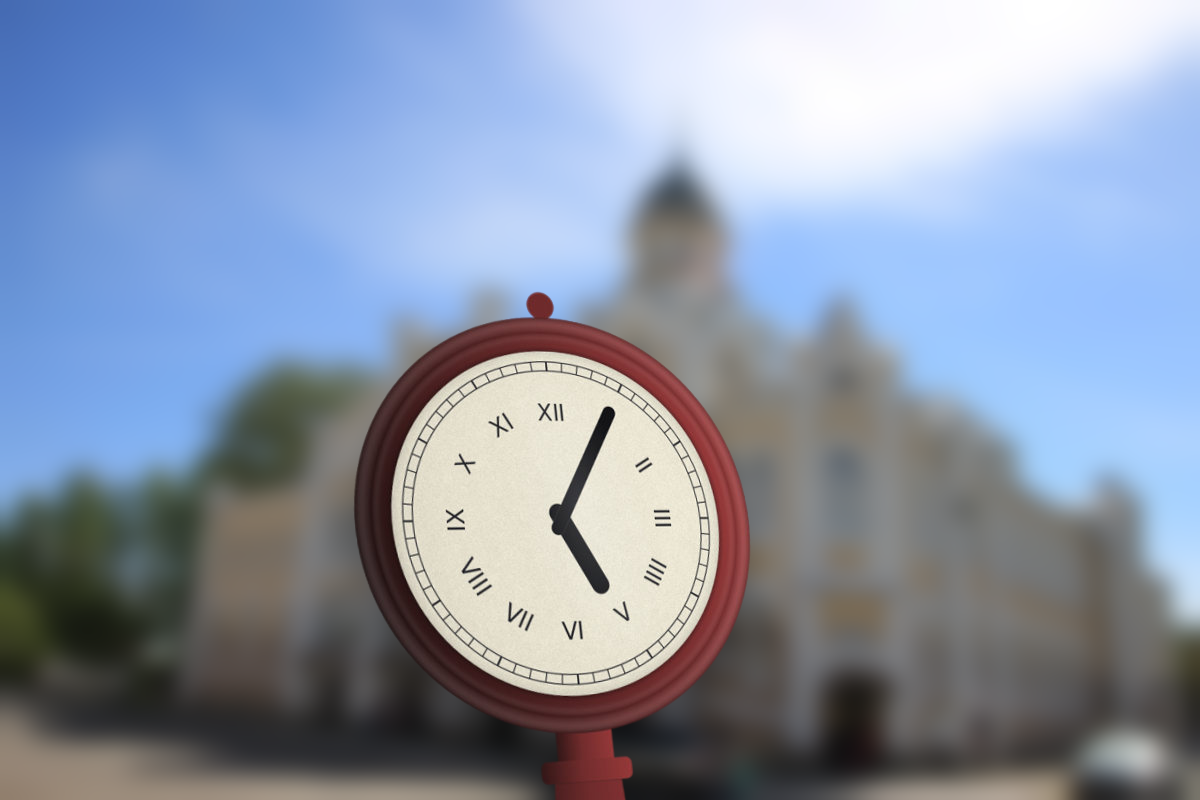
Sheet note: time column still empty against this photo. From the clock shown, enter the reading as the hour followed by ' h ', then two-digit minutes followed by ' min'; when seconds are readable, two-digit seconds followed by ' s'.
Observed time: 5 h 05 min
